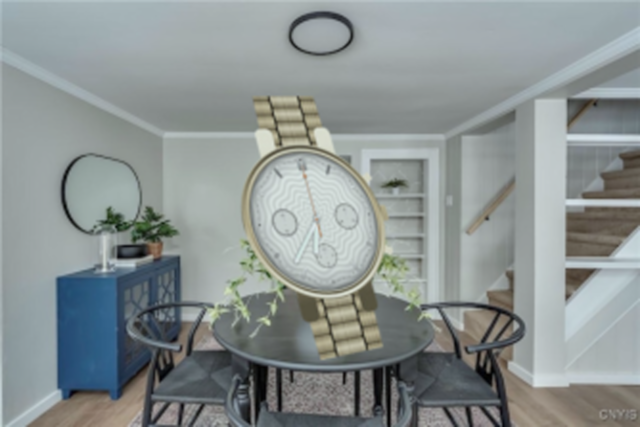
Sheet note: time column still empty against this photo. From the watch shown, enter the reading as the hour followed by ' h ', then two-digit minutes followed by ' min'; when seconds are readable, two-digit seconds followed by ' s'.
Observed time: 6 h 37 min
